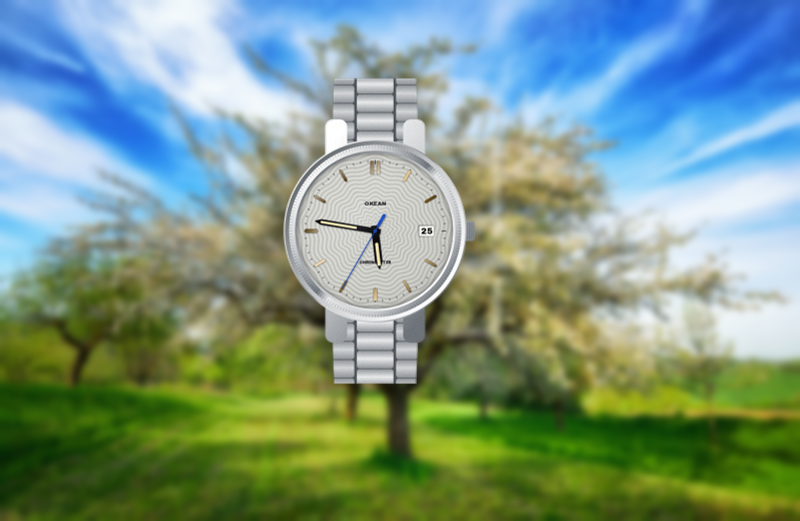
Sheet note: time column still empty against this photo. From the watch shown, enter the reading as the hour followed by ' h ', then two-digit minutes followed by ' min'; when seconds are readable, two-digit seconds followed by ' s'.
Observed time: 5 h 46 min 35 s
